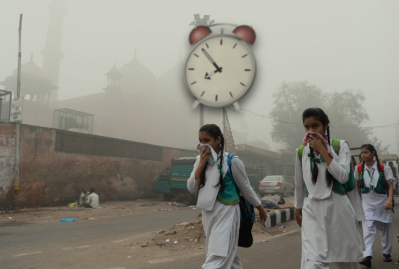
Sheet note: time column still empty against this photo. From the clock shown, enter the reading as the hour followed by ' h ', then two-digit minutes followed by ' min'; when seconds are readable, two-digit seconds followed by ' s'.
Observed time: 7 h 53 min
